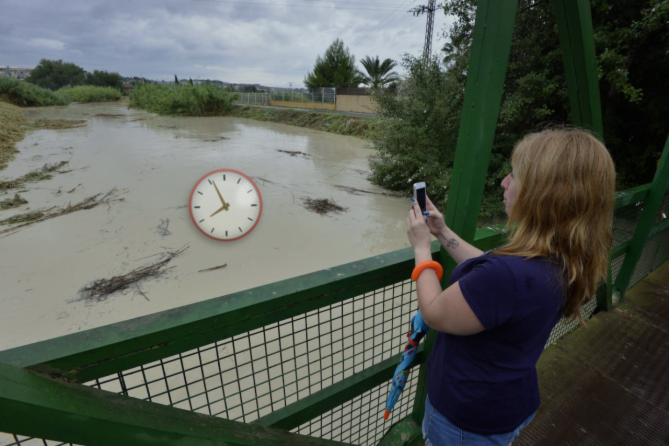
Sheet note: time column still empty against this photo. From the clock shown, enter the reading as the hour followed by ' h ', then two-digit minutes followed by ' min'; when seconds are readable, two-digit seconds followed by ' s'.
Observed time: 7 h 56 min
